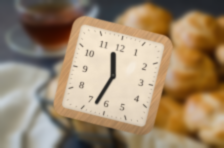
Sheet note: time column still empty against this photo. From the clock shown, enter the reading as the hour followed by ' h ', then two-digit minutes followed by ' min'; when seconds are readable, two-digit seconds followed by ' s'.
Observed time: 11 h 33 min
